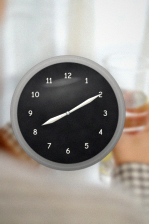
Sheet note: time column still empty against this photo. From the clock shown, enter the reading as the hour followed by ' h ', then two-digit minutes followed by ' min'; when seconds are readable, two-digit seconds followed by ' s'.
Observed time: 8 h 10 min
